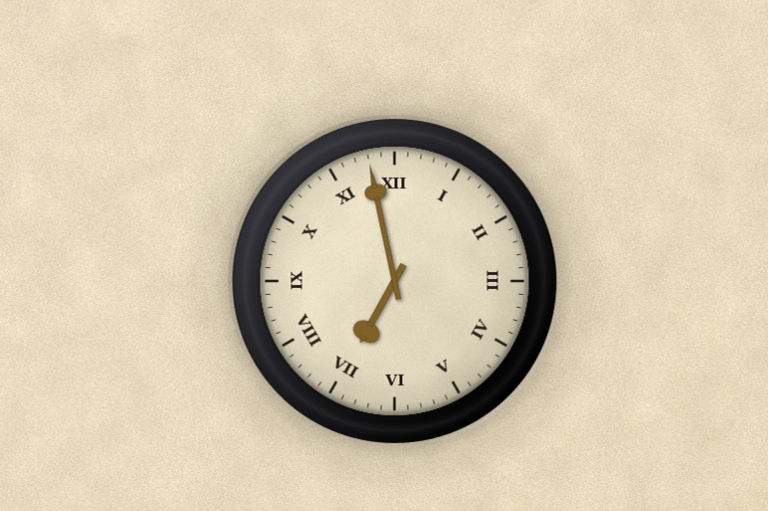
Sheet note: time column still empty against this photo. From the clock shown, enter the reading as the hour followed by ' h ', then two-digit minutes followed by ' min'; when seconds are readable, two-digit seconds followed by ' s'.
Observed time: 6 h 58 min
